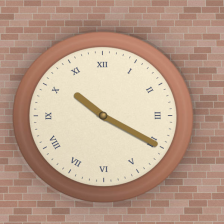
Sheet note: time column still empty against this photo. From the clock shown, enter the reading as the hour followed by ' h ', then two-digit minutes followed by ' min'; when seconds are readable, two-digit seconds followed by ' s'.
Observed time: 10 h 20 min
